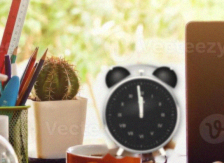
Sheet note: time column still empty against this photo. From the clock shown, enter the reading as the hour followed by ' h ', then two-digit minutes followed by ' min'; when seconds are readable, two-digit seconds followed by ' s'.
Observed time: 11 h 59 min
